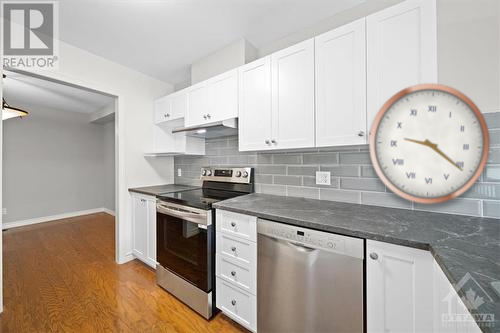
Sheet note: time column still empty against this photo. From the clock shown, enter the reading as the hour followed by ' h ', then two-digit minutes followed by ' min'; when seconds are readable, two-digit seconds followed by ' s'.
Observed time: 9 h 21 min
